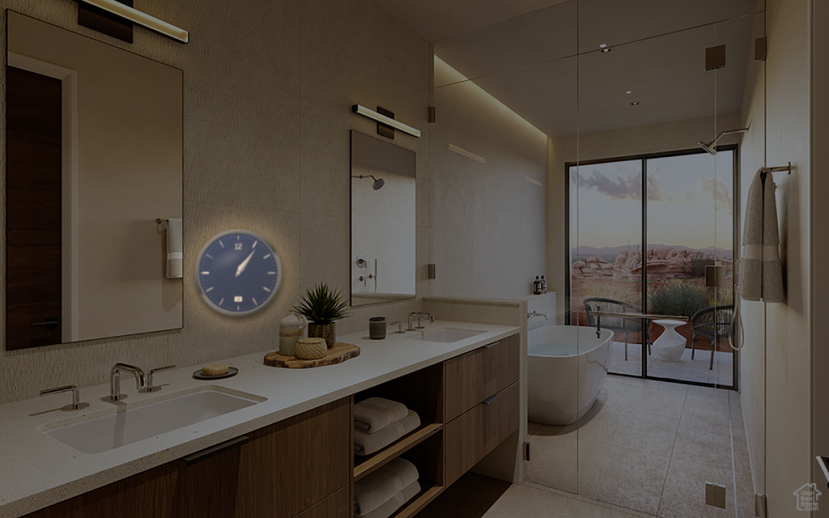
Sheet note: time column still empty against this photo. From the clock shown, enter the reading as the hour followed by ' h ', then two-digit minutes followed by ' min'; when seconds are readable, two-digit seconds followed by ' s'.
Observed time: 1 h 06 min
